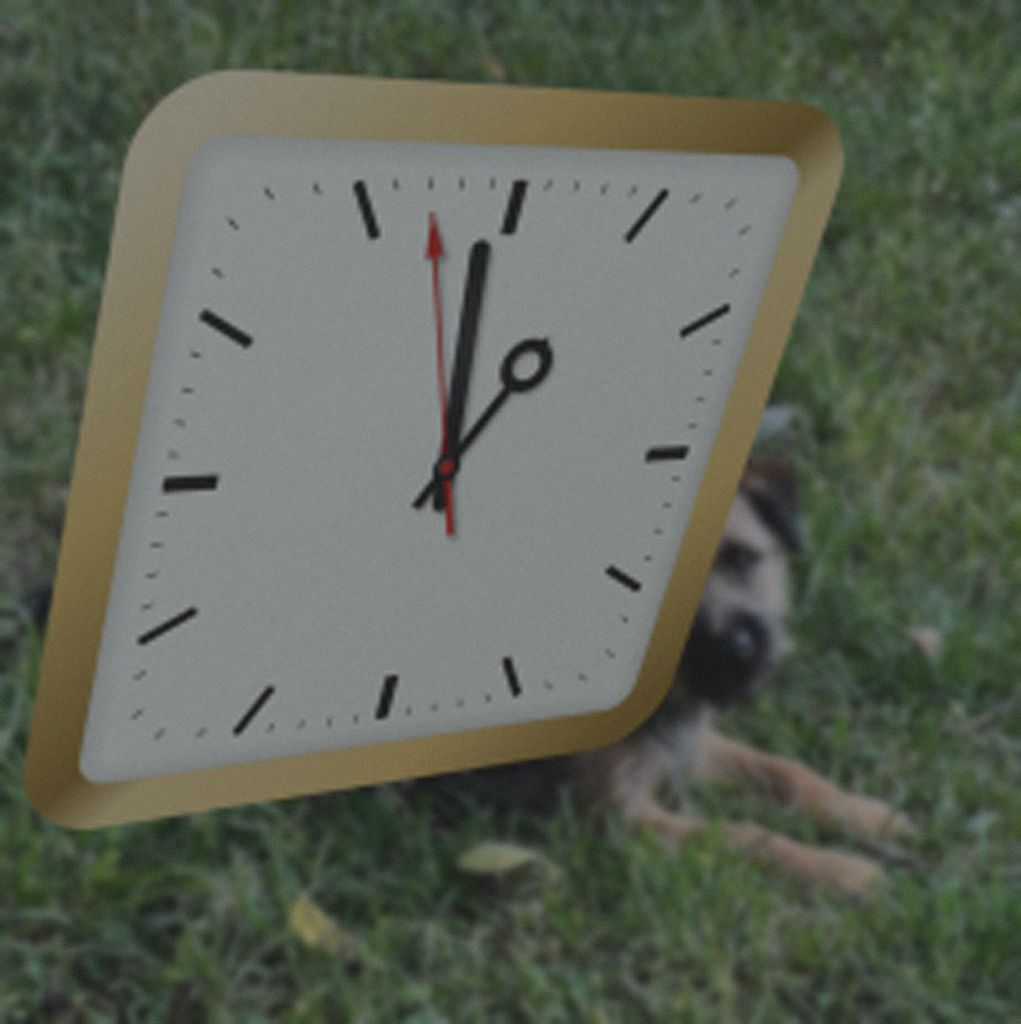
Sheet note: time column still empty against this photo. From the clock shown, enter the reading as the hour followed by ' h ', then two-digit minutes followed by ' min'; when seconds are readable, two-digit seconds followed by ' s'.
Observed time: 12 h 58 min 57 s
